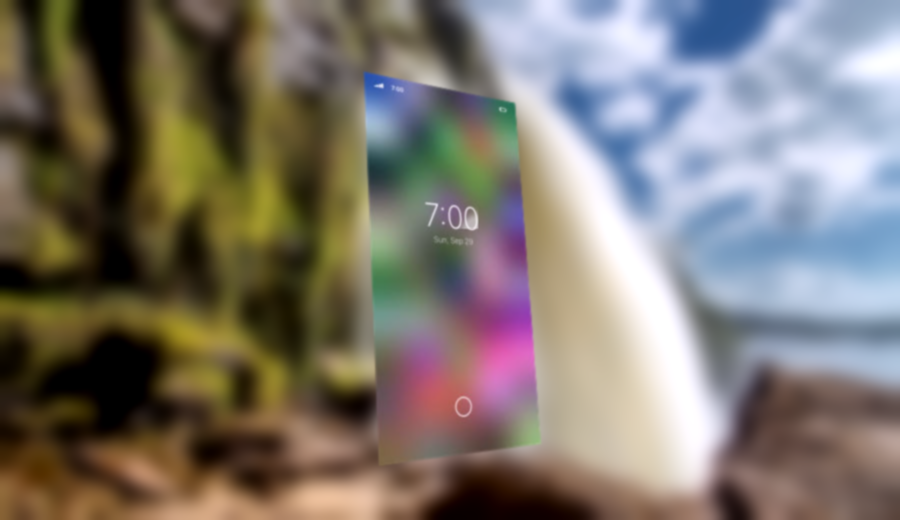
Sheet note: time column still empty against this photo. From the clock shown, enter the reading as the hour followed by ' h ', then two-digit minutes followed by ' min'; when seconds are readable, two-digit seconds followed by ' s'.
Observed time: 7 h 00 min
